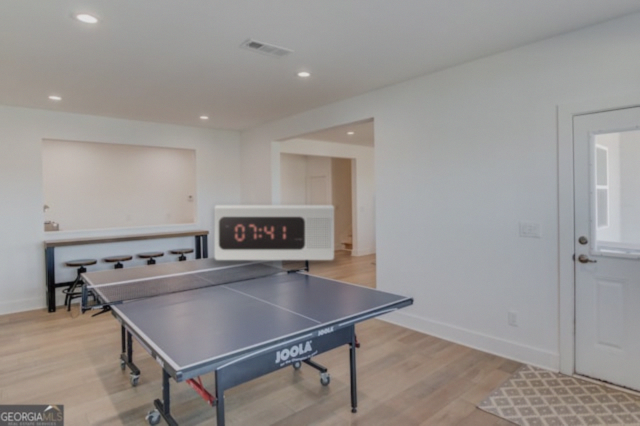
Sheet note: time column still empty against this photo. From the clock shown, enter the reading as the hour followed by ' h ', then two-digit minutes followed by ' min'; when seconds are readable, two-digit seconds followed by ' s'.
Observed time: 7 h 41 min
